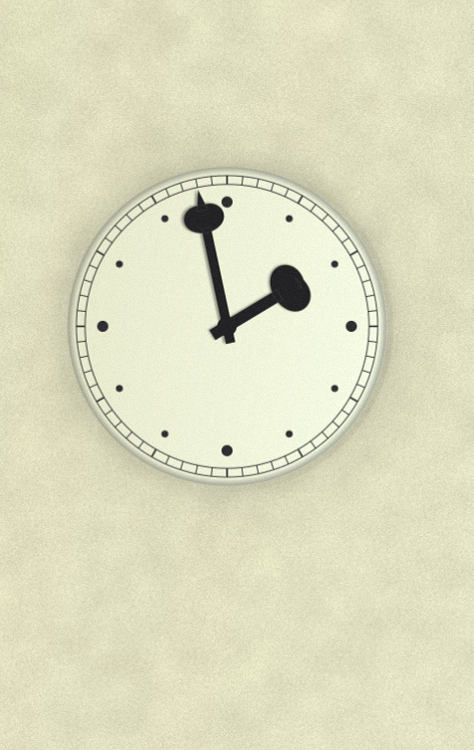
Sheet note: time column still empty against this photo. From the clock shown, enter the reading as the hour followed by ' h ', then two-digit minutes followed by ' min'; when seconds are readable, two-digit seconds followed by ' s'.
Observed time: 1 h 58 min
